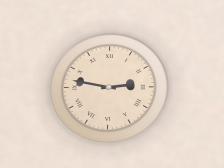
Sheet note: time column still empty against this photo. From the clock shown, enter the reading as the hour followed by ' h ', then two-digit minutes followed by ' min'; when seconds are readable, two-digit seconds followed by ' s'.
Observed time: 2 h 47 min
